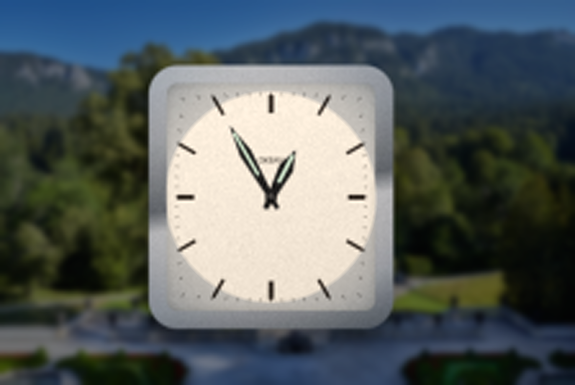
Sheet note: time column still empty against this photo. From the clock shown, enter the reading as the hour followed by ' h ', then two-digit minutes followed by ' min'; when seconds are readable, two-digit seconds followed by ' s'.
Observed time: 12 h 55 min
